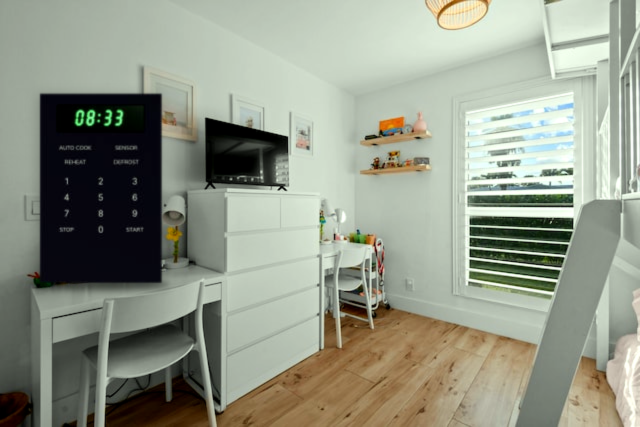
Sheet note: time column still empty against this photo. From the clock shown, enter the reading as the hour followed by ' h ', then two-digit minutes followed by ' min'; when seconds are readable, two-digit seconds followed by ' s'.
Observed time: 8 h 33 min
